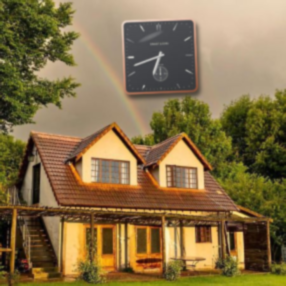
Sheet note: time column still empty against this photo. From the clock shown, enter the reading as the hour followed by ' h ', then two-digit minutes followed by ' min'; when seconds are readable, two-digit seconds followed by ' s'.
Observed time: 6 h 42 min
